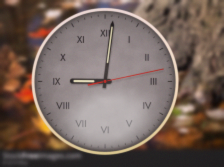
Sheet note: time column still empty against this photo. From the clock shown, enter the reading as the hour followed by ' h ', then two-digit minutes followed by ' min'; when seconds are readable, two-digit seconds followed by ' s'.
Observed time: 9 h 01 min 13 s
